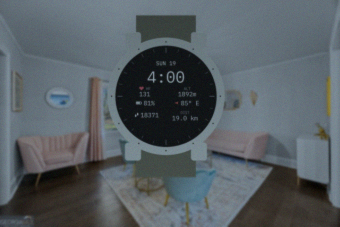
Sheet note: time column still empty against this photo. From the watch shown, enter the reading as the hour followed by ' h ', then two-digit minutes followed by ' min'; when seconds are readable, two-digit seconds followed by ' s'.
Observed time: 4 h 00 min
